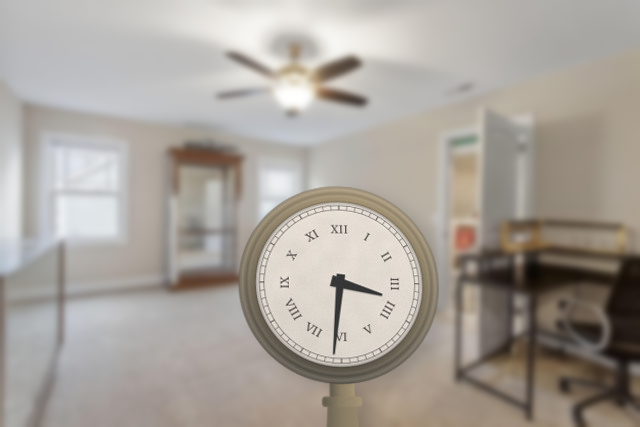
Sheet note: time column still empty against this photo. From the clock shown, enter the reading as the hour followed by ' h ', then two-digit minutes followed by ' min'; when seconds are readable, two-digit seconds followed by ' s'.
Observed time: 3 h 31 min
